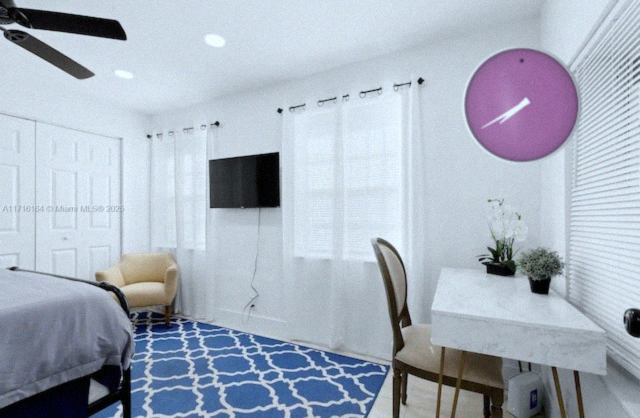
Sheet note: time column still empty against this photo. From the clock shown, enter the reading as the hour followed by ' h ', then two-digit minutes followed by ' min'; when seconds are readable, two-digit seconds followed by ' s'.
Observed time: 7 h 40 min
